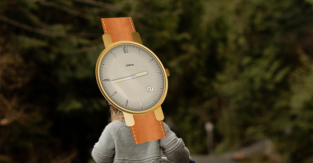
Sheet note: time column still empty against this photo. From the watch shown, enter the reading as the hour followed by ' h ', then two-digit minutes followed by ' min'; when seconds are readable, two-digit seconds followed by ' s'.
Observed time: 2 h 44 min
